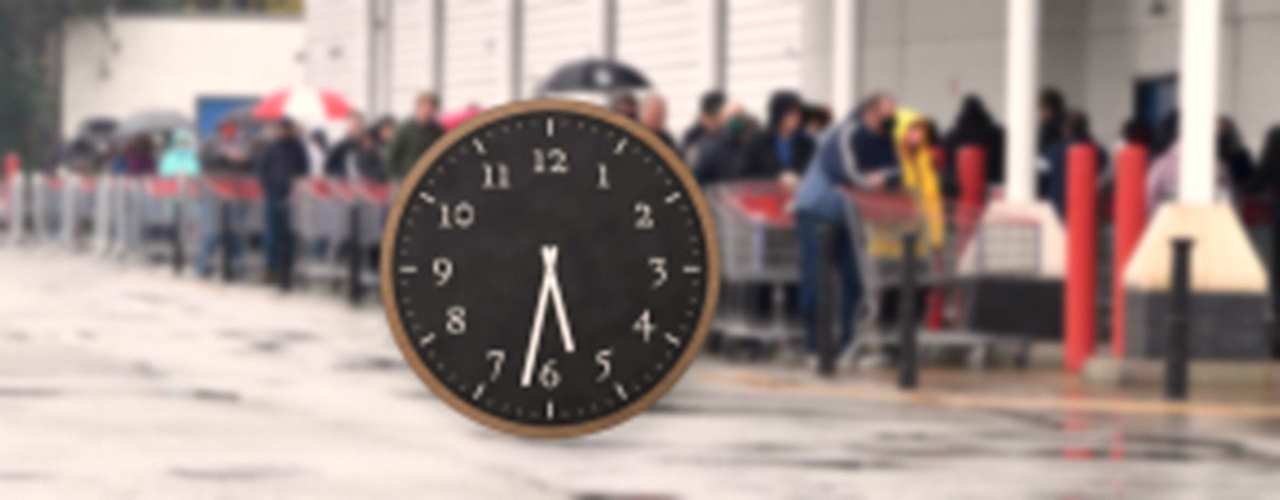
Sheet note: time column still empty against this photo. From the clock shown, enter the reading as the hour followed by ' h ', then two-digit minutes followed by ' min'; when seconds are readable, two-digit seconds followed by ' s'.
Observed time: 5 h 32 min
